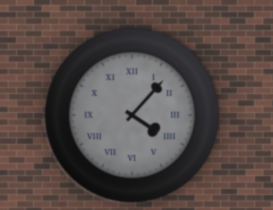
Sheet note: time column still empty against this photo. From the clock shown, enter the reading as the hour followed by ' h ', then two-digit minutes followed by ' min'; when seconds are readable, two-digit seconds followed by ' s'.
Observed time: 4 h 07 min
